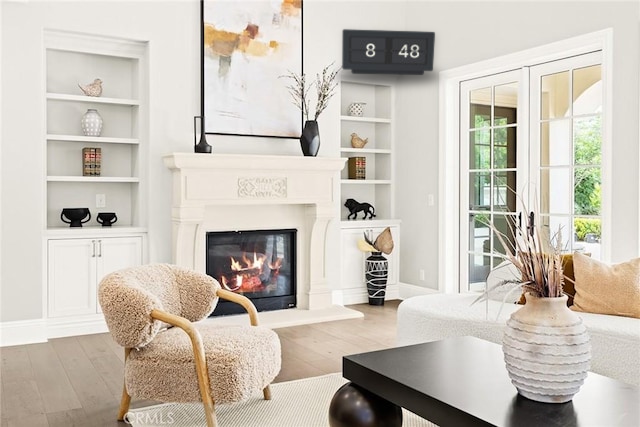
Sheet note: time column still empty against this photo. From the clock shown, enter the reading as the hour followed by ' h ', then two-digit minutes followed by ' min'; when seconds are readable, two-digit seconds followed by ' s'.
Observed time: 8 h 48 min
